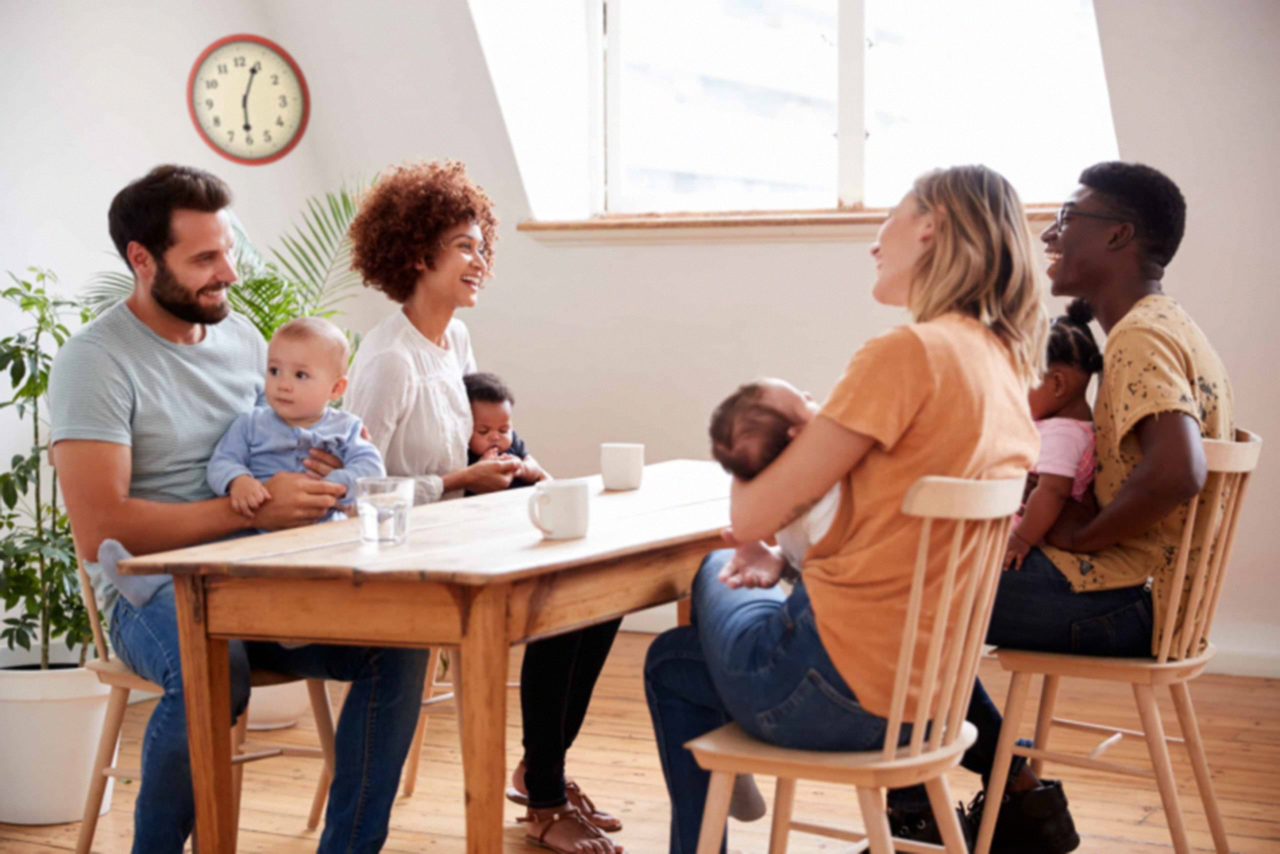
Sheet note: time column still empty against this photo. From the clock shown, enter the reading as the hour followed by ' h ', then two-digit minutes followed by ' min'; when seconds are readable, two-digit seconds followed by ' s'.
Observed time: 6 h 04 min
